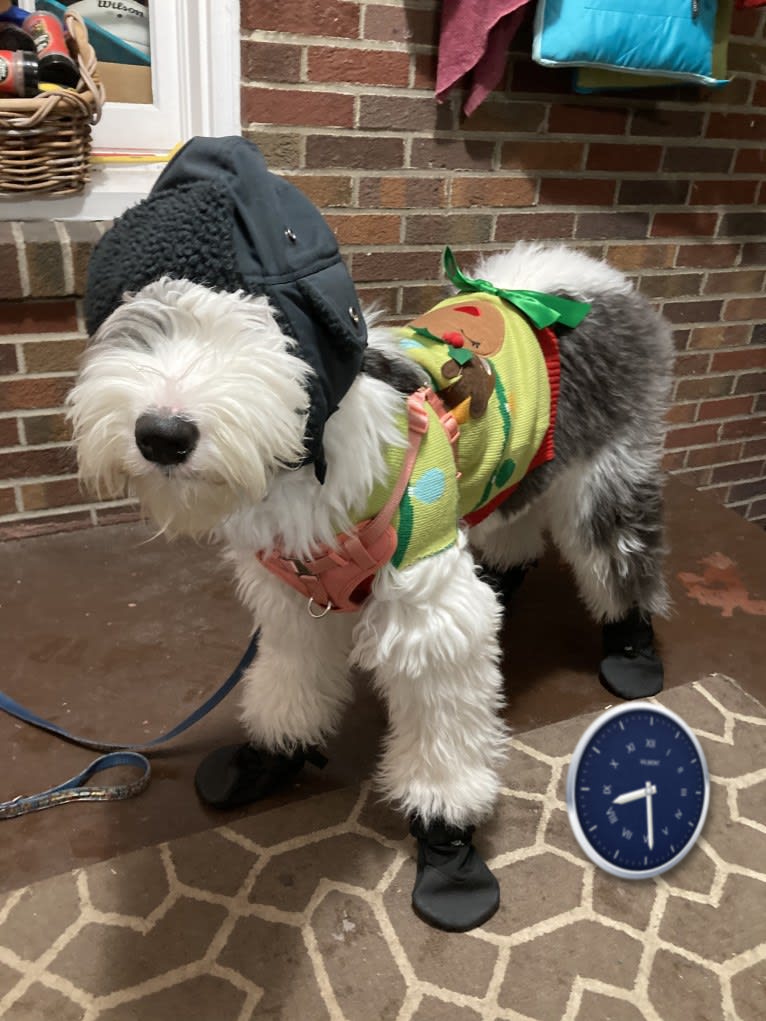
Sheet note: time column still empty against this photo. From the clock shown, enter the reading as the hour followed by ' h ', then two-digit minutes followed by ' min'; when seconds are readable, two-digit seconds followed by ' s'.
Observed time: 8 h 29 min
